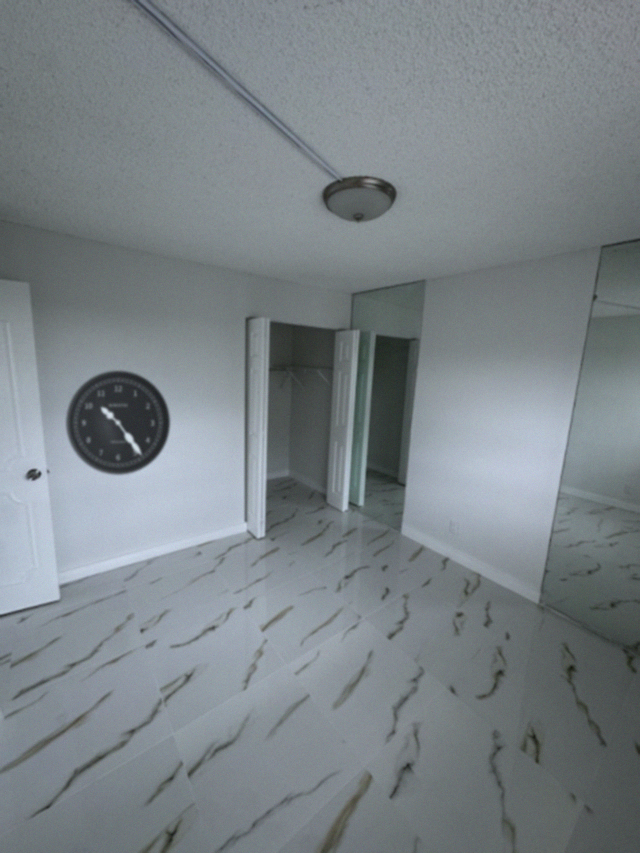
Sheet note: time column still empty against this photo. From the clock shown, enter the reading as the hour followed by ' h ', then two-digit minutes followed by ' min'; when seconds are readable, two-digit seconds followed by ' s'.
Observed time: 10 h 24 min
